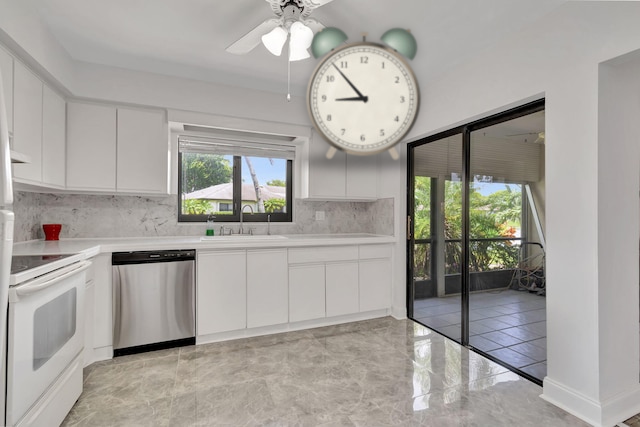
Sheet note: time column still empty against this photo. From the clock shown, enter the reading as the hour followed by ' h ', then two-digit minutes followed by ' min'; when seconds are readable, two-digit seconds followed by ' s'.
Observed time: 8 h 53 min
